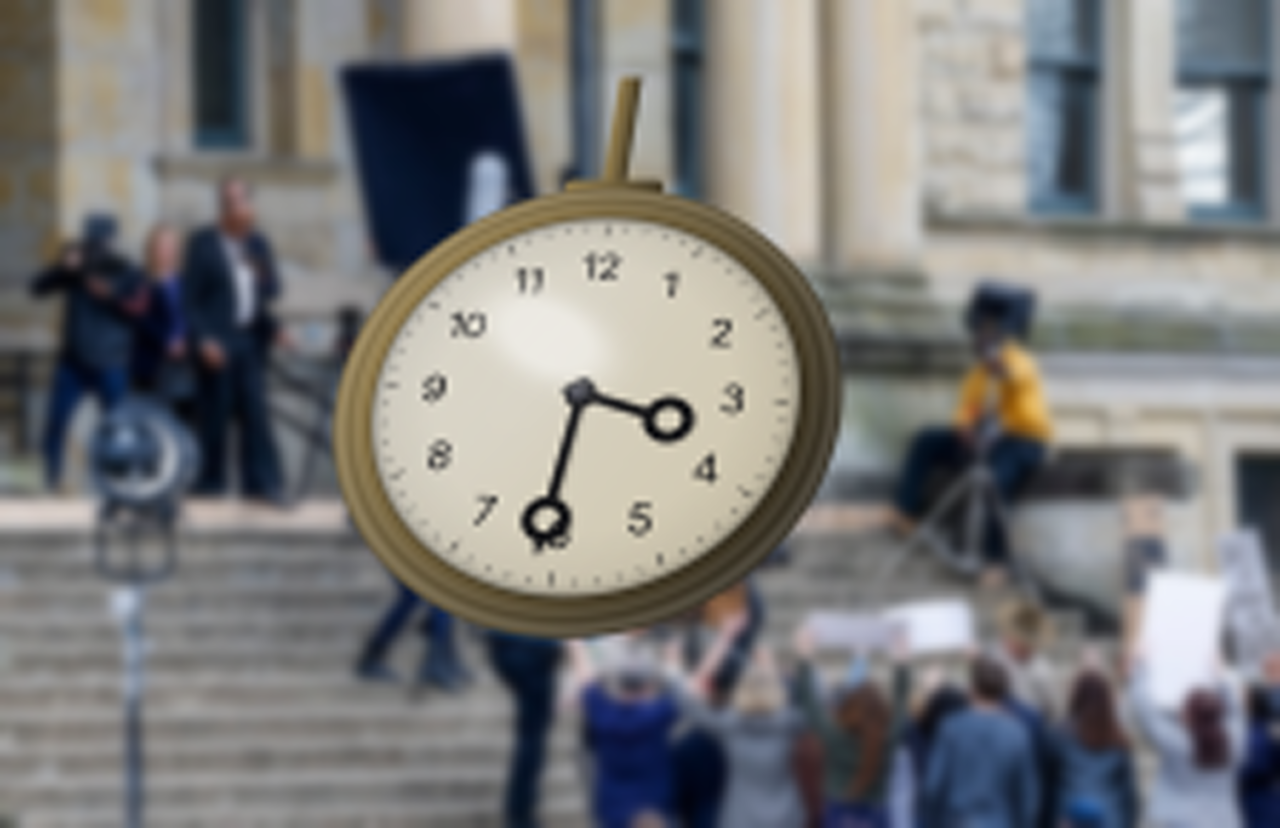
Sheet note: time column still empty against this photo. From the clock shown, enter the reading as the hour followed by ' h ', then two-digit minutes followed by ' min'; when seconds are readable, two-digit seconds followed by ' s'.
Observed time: 3 h 31 min
